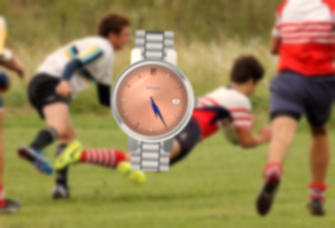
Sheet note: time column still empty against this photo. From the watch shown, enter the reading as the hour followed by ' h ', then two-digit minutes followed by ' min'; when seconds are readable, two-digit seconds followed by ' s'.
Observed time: 5 h 25 min
